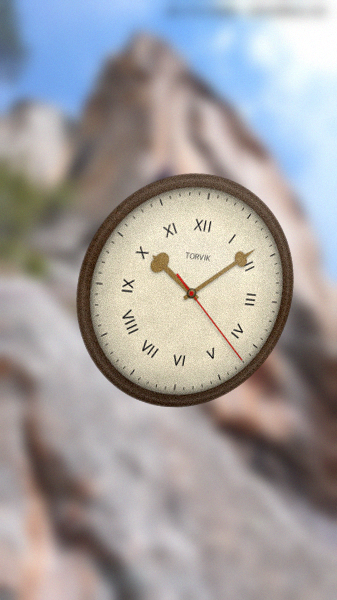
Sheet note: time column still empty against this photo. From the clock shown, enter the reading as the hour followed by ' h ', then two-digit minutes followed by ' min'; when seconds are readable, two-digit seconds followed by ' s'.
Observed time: 10 h 08 min 22 s
